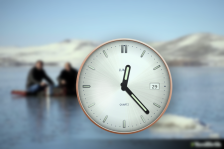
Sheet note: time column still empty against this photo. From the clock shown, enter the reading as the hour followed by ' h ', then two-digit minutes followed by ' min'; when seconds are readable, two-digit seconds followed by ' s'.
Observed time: 12 h 23 min
